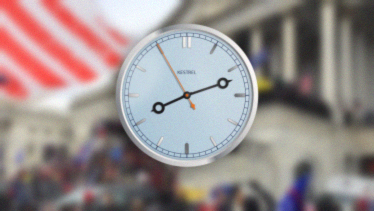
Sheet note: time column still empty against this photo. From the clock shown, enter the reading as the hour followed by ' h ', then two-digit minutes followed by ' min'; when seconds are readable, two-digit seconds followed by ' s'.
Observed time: 8 h 11 min 55 s
